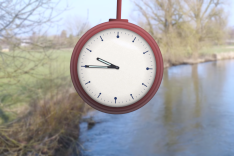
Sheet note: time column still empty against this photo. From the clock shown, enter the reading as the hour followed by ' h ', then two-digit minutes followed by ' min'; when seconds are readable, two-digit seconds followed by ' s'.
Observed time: 9 h 45 min
